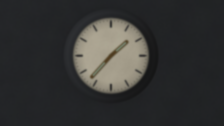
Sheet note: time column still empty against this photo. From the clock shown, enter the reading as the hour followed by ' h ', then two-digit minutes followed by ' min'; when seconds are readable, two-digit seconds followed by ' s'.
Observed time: 1 h 37 min
